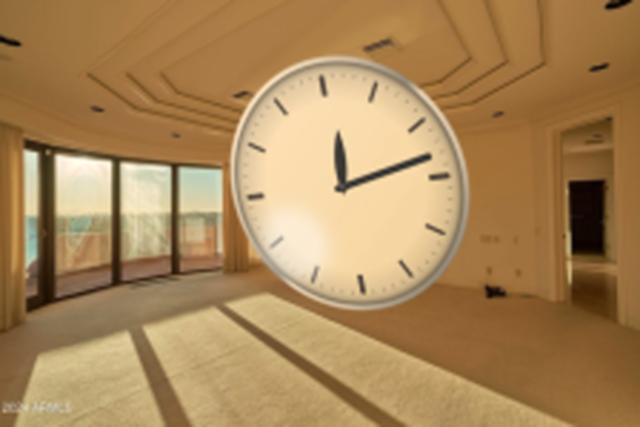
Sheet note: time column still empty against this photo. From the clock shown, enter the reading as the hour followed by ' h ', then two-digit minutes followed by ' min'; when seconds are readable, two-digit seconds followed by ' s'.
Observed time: 12 h 13 min
